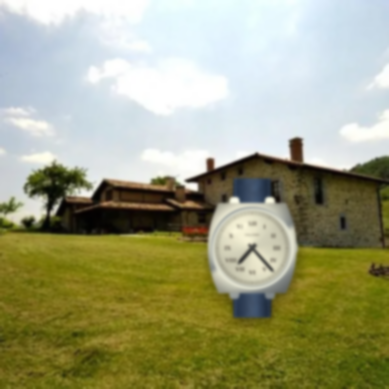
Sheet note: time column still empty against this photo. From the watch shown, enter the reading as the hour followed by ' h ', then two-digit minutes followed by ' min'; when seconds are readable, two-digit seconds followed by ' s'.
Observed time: 7 h 23 min
